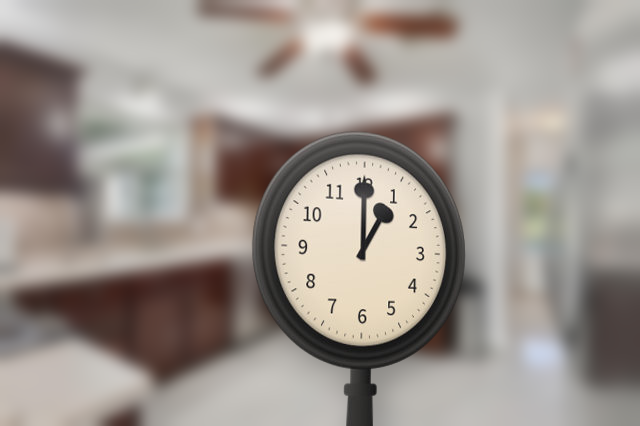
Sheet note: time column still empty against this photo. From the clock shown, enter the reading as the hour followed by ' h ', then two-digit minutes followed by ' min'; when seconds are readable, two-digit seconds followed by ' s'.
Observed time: 1 h 00 min
